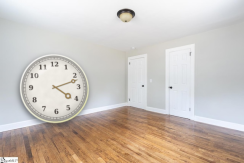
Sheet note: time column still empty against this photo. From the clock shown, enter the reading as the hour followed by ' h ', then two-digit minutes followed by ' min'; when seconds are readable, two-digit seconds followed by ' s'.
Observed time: 4 h 12 min
